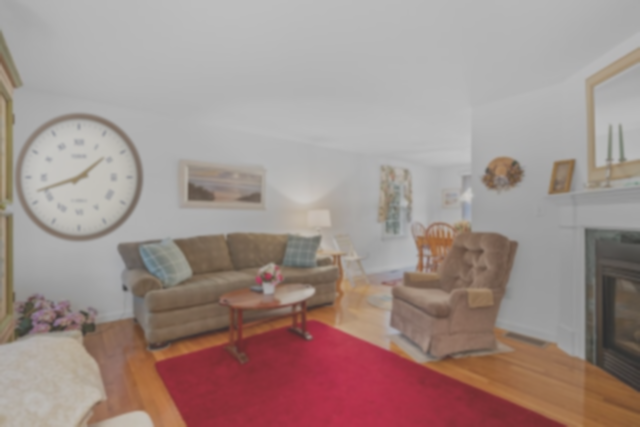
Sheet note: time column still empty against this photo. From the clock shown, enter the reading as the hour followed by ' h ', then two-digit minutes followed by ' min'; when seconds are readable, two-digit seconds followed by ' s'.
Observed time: 1 h 42 min
